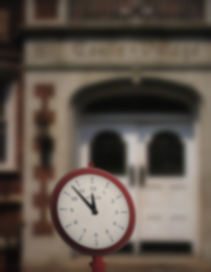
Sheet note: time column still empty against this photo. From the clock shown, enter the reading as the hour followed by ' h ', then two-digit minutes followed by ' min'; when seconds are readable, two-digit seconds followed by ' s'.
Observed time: 11 h 53 min
